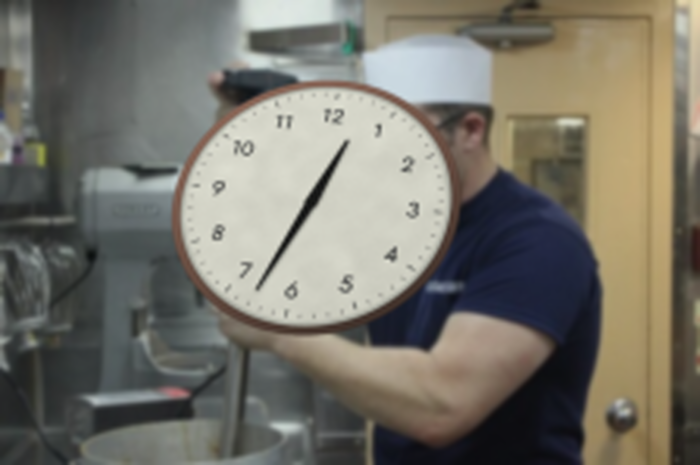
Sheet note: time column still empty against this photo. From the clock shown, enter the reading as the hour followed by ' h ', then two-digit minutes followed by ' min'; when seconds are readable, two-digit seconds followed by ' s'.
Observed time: 12 h 33 min
